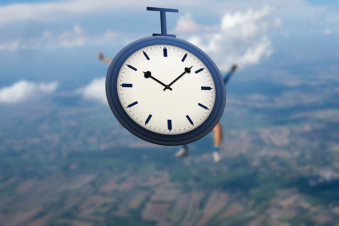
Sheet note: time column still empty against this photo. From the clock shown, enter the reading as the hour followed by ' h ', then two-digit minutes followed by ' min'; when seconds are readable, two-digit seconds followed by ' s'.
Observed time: 10 h 08 min
